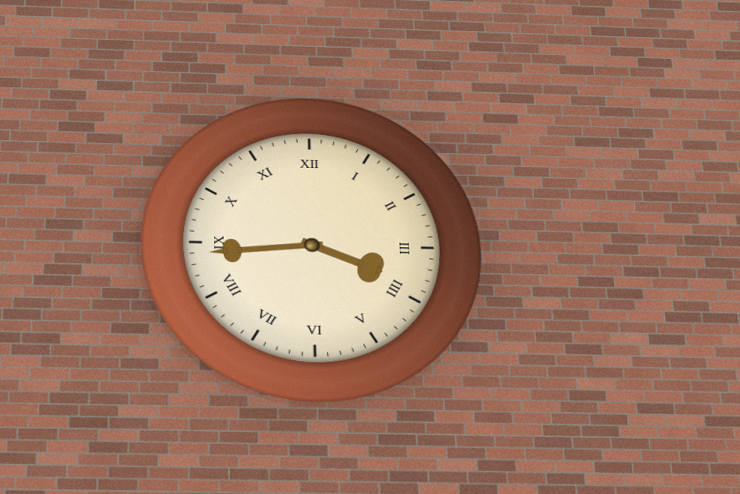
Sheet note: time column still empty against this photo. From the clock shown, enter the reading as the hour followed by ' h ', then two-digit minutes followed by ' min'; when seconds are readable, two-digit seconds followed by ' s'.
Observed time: 3 h 44 min
